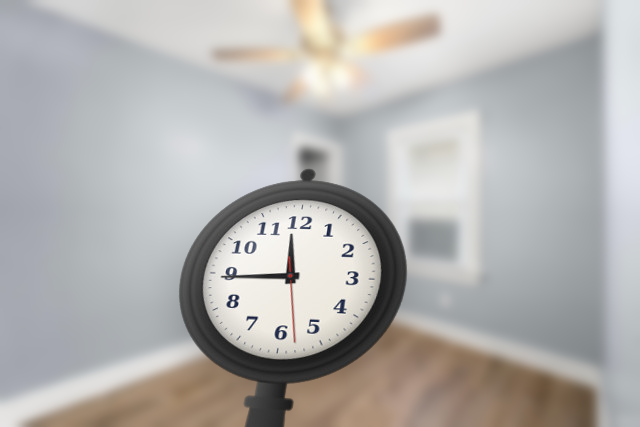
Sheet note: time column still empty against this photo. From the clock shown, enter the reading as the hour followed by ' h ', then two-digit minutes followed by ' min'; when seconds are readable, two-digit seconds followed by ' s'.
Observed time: 11 h 44 min 28 s
